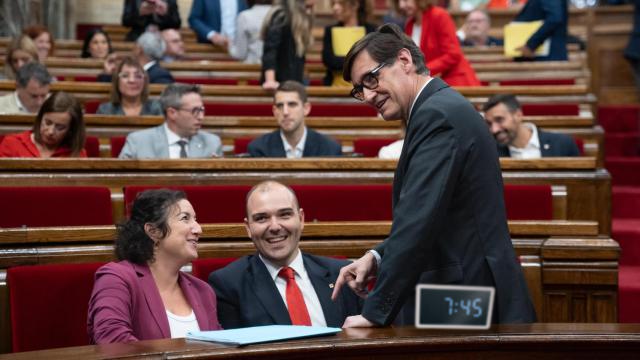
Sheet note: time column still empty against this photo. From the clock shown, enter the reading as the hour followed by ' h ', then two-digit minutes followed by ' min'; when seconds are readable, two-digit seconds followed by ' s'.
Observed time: 7 h 45 min
